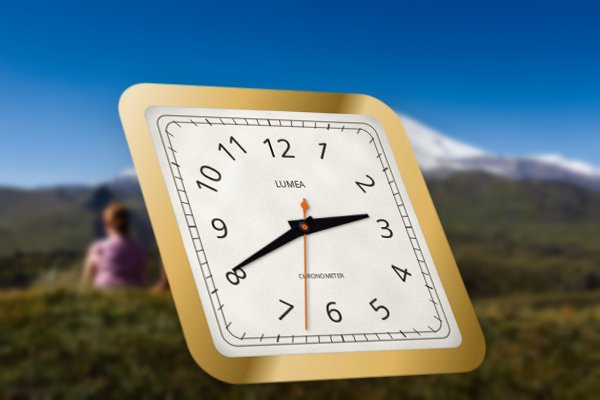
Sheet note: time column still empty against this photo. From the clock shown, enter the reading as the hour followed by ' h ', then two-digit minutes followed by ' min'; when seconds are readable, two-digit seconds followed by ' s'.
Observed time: 2 h 40 min 33 s
